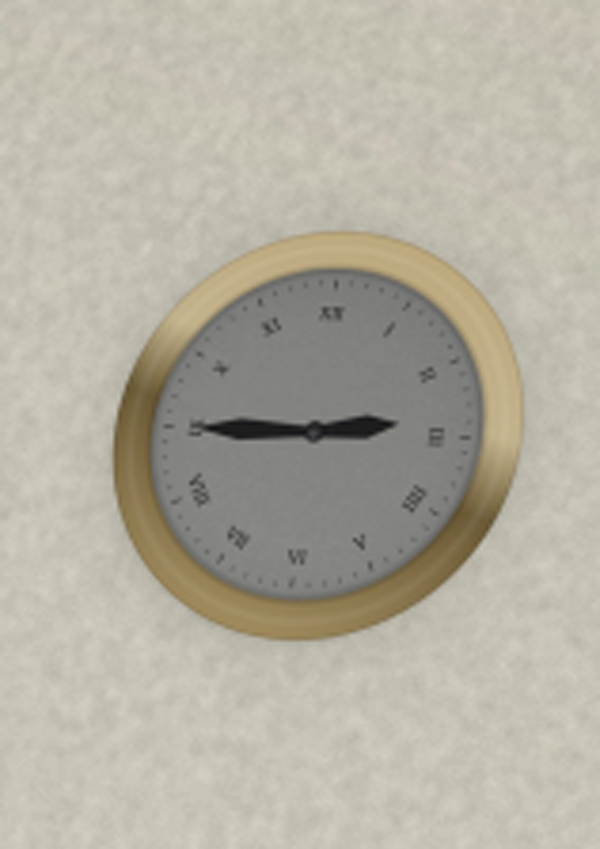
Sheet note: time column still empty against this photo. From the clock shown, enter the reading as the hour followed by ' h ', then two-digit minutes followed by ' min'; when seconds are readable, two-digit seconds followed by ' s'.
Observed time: 2 h 45 min
